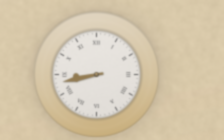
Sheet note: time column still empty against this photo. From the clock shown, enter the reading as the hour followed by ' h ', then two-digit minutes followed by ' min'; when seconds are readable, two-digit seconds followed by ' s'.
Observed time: 8 h 43 min
